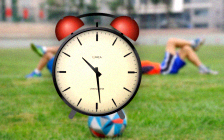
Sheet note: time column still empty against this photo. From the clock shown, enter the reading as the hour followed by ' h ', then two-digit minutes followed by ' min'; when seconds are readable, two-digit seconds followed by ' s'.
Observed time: 10 h 29 min
